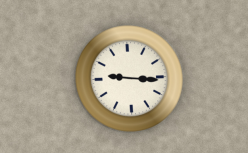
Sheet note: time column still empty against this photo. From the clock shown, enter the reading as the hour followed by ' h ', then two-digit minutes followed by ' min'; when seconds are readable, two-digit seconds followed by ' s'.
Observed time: 9 h 16 min
